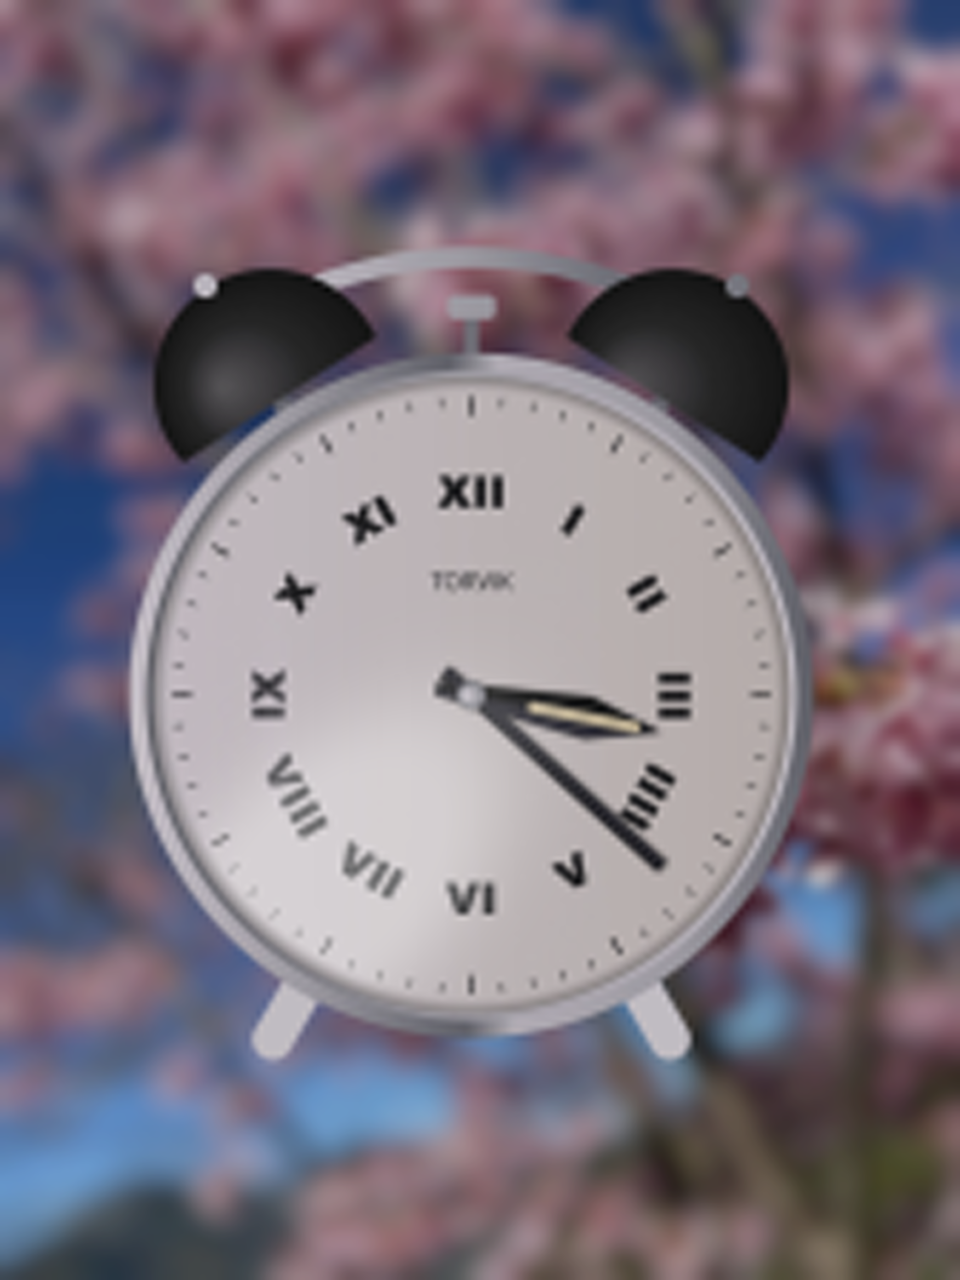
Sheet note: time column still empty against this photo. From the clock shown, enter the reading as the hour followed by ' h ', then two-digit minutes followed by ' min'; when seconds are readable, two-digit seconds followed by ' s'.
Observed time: 3 h 22 min
